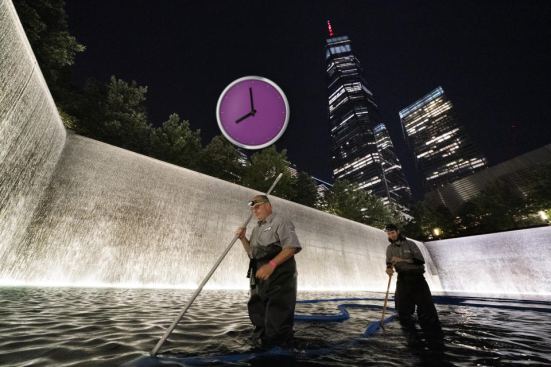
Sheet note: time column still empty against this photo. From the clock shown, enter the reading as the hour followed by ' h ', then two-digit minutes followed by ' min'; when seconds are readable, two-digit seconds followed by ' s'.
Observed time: 7 h 59 min
